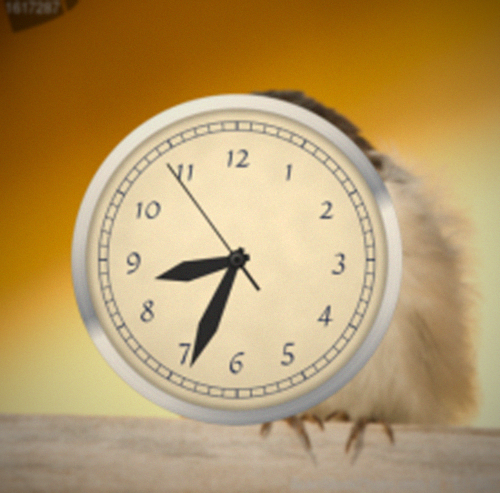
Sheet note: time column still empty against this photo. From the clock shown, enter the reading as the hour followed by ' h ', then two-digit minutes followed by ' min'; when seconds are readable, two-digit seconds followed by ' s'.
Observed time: 8 h 33 min 54 s
